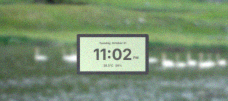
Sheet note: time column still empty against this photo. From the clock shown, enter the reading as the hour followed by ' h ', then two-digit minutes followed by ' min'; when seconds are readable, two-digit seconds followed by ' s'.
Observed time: 11 h 02 min
